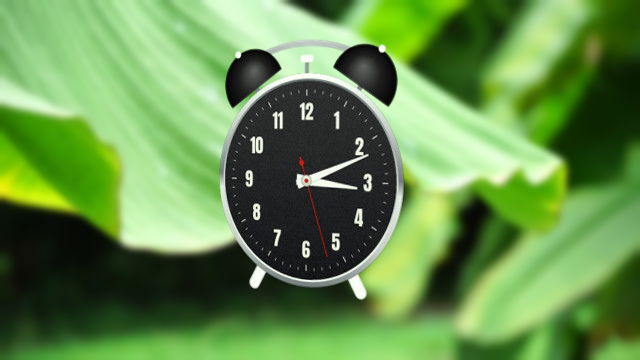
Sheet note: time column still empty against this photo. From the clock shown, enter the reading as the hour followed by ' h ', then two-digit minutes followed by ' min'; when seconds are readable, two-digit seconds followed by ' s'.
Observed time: 3 h 11 min 27 s
